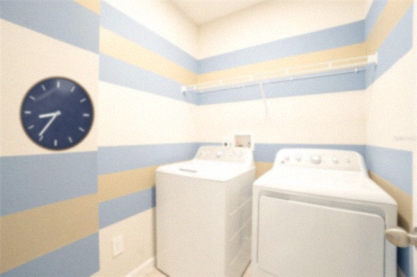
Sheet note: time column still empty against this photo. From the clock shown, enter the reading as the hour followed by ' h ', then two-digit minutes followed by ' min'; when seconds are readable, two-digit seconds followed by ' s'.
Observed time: 8 h 36 min
